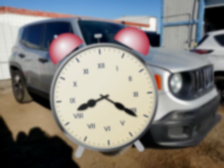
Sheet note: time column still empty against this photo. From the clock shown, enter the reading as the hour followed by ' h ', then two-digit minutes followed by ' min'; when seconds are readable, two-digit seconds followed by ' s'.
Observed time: 8 h 21 min
